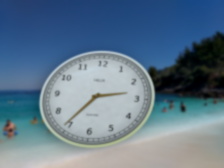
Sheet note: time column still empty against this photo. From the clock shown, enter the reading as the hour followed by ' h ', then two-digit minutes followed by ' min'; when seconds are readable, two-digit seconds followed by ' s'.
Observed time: 2 h 36 min
